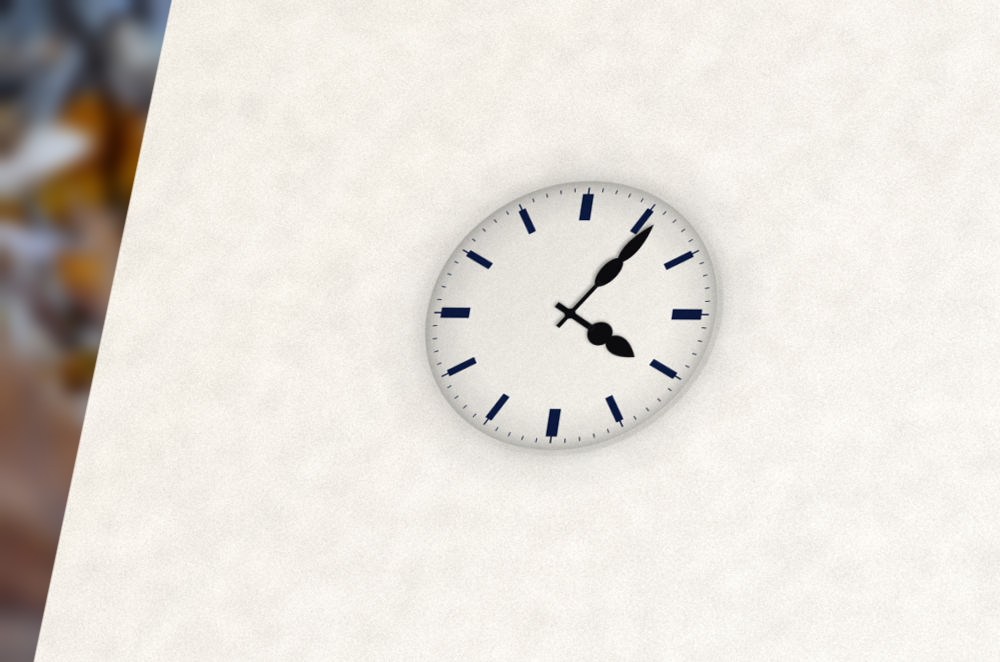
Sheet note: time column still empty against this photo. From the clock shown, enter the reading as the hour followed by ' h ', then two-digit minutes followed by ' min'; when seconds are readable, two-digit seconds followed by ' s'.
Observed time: 4 h 06 min
